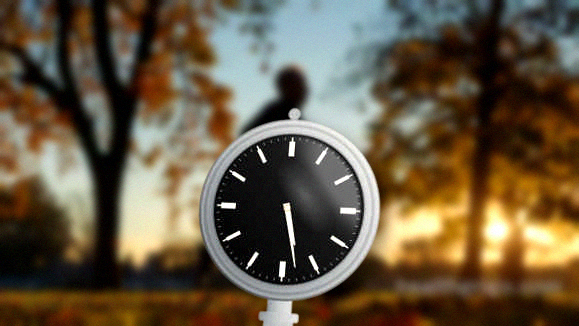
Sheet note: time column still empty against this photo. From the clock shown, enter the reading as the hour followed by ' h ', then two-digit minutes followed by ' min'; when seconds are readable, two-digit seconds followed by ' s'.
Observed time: 5 h 28 min
